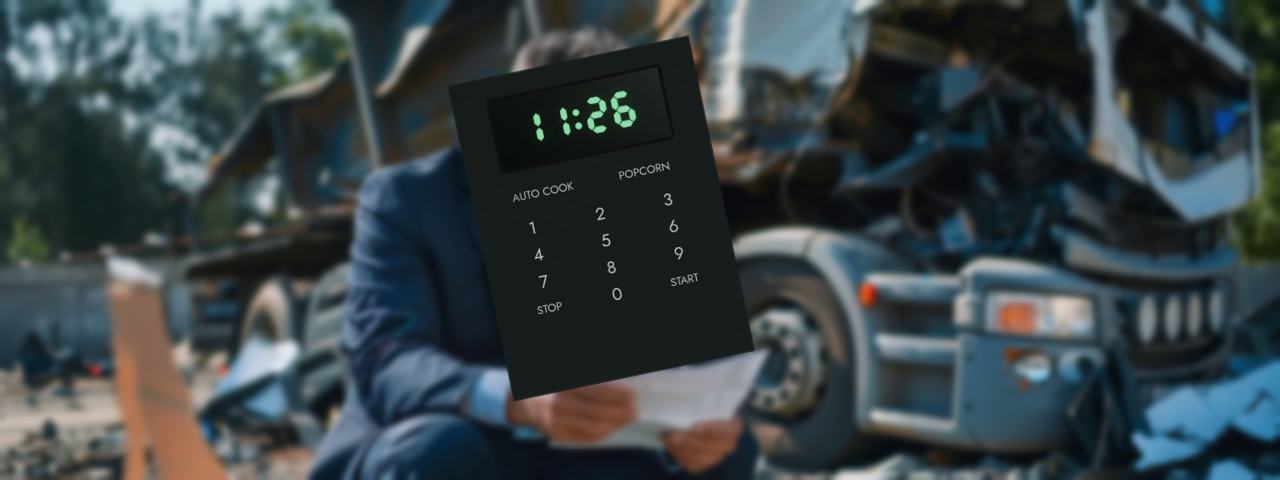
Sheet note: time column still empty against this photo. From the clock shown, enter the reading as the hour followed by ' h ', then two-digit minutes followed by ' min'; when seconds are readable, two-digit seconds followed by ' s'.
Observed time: 11 h 26 min
